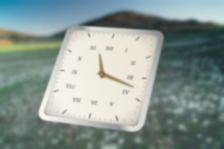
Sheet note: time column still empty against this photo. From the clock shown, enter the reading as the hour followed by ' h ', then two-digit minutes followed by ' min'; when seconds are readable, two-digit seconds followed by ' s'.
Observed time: 11 h 18 min
